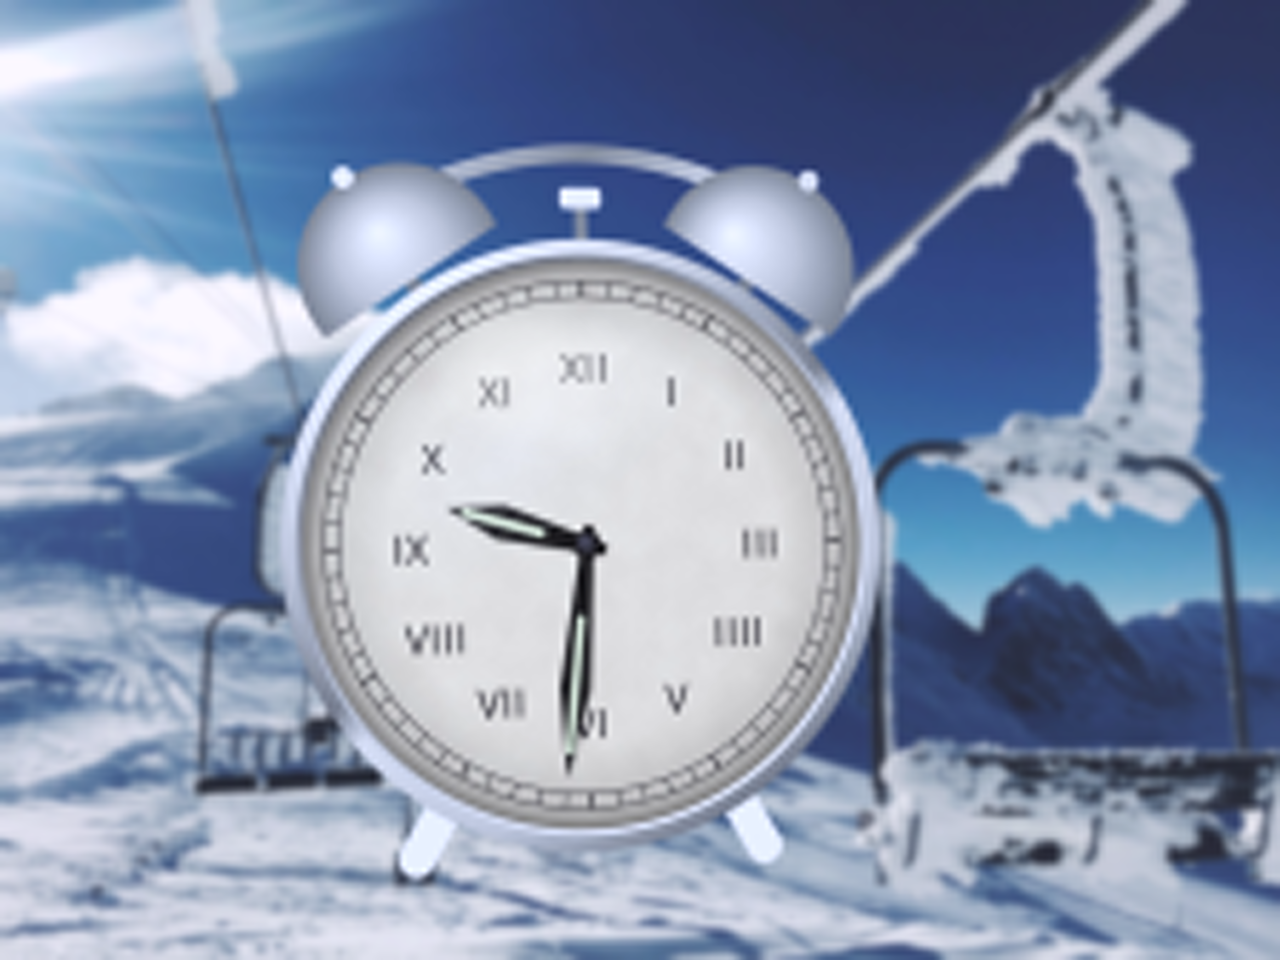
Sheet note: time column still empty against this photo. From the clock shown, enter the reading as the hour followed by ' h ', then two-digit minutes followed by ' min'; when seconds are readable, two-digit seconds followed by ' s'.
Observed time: 9 h 31 min
